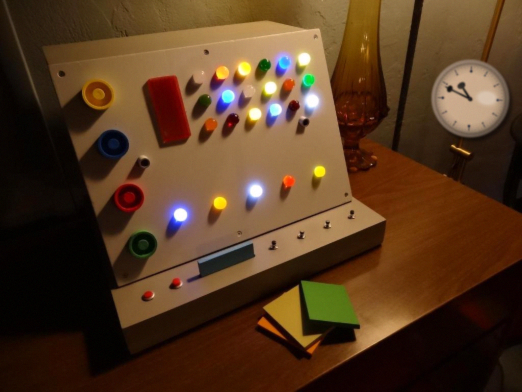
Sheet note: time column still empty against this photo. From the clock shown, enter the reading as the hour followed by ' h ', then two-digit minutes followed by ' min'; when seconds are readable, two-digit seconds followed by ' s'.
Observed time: 10 h 49 min
